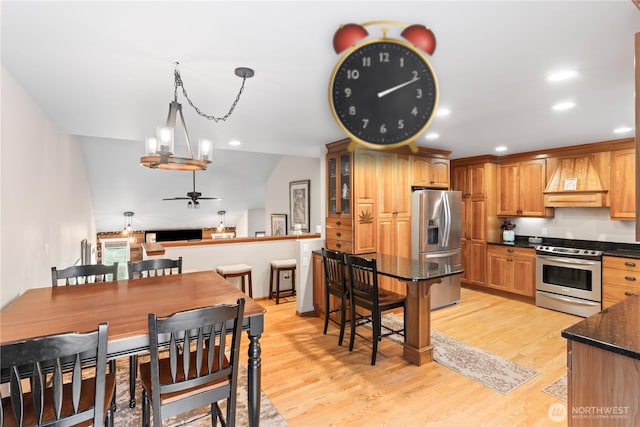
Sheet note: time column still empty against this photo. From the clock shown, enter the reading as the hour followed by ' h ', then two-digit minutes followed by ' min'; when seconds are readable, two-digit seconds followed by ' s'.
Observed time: 2 h 11 min
